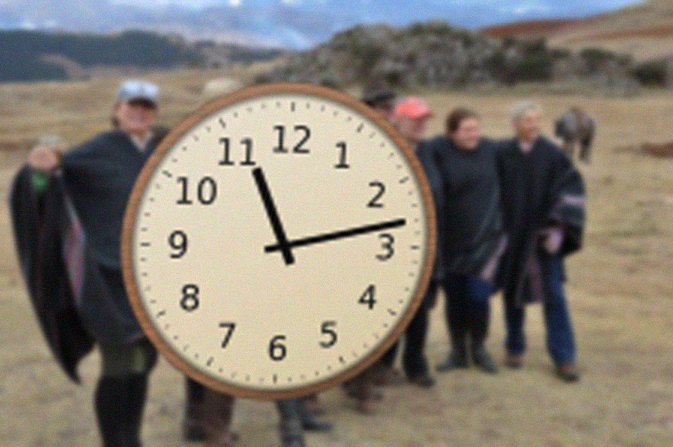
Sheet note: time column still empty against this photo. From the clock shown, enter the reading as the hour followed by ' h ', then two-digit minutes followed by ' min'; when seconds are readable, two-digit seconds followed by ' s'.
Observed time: 11 h 13 min
